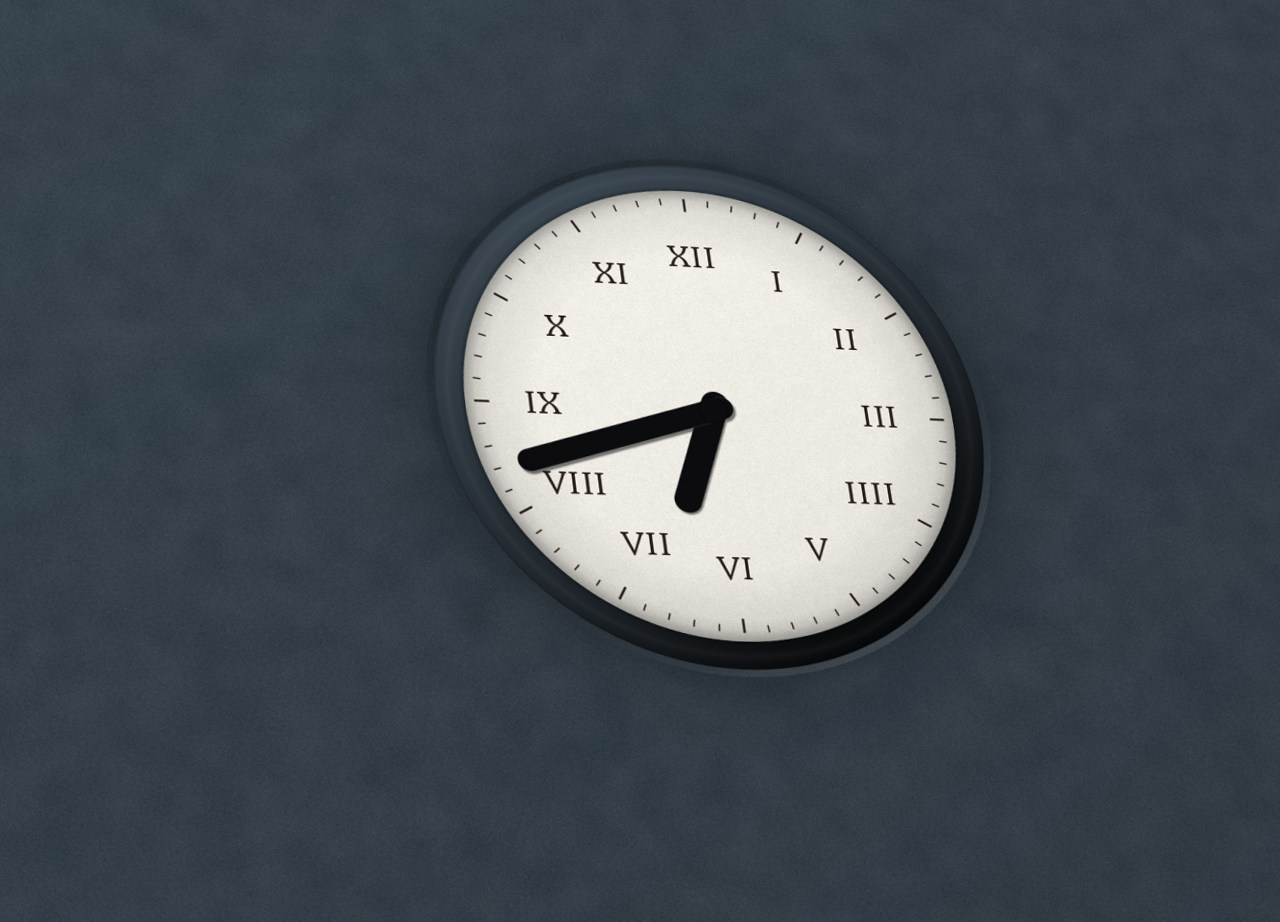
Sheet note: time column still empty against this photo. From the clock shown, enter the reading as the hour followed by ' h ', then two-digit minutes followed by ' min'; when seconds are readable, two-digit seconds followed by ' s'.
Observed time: 6 h 42 min
